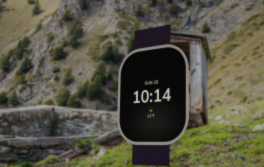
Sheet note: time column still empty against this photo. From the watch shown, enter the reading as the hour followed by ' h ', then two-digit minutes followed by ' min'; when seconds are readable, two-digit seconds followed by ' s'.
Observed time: 10 h 14 min
